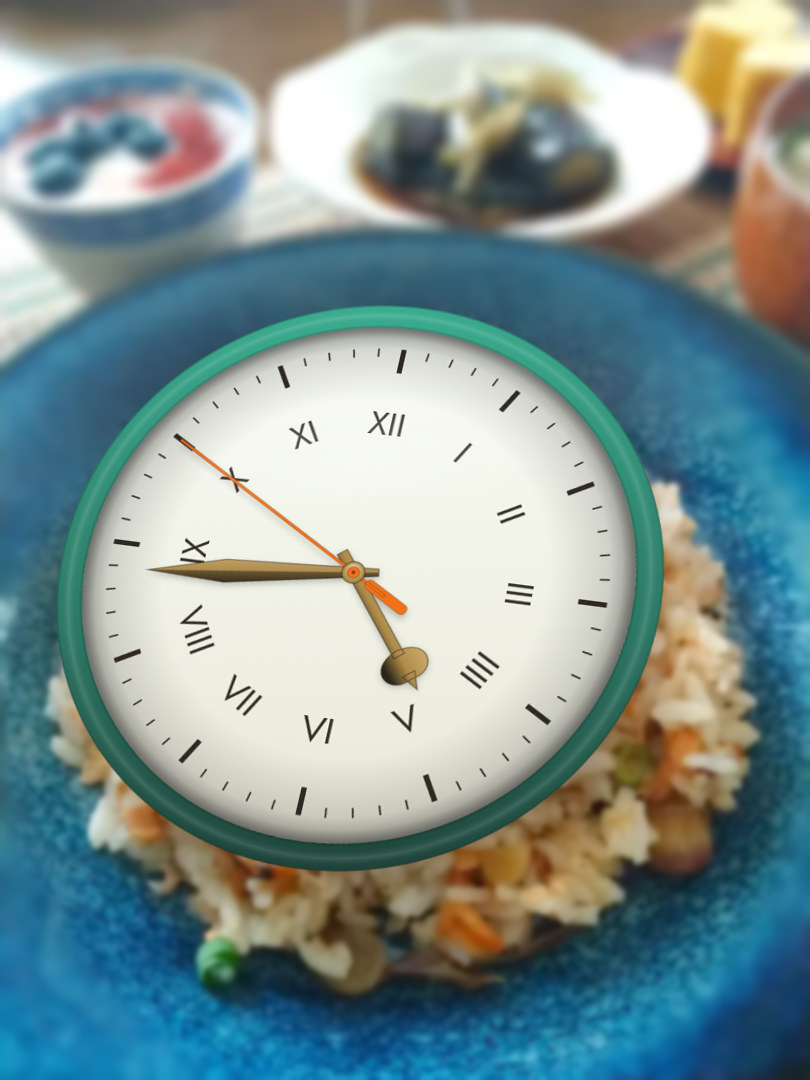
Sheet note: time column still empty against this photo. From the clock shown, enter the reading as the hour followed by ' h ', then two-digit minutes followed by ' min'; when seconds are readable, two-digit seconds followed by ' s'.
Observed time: 4 h 43 min 50 s
